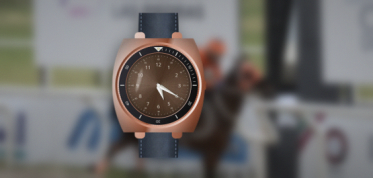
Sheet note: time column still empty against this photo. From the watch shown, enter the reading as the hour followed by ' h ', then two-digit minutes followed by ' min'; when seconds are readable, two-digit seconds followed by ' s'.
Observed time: 5 h 20 min
